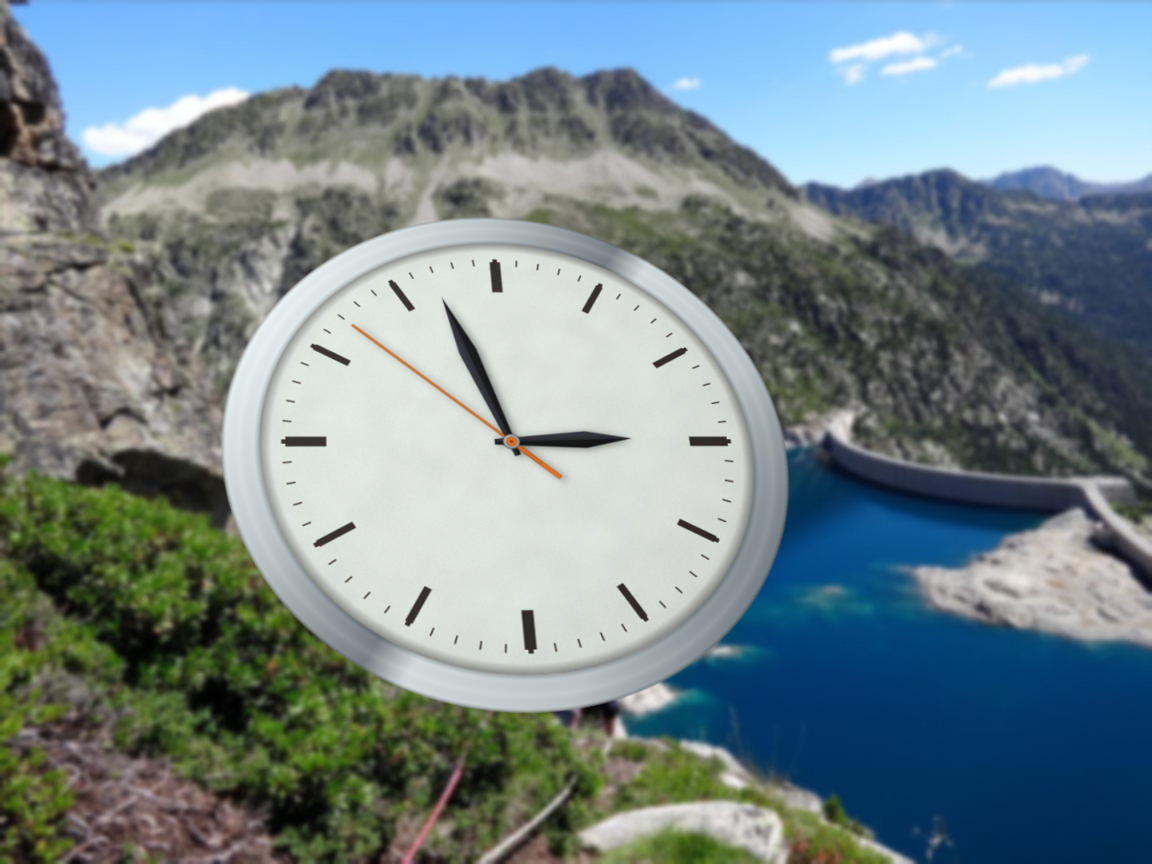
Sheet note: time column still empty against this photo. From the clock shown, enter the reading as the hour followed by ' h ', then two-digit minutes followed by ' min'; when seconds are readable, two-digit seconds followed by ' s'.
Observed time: 2 h 56 min 52 s
